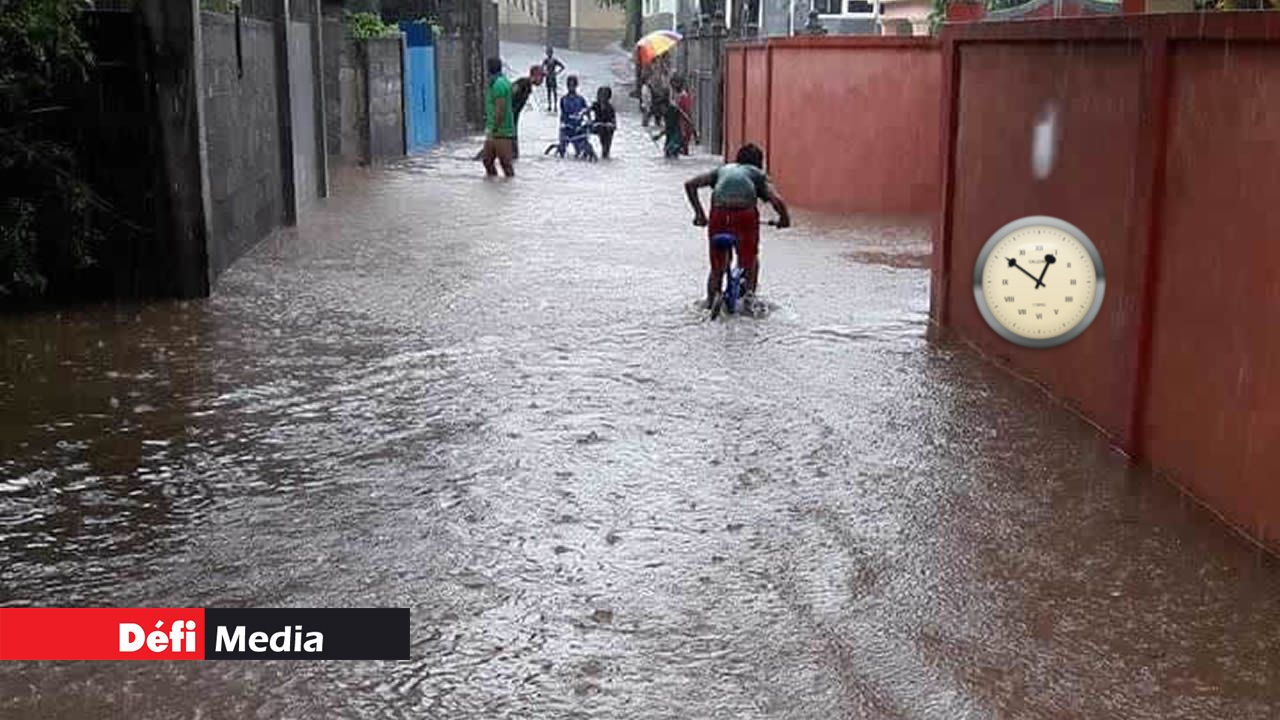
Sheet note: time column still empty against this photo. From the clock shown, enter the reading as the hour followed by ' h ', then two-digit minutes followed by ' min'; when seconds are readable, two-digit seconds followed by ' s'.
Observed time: 12 h 51 min
